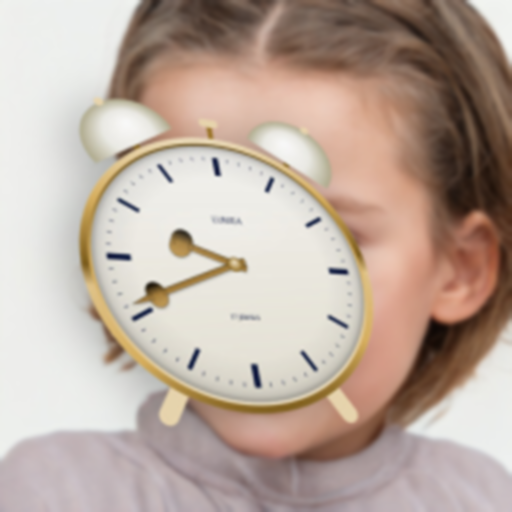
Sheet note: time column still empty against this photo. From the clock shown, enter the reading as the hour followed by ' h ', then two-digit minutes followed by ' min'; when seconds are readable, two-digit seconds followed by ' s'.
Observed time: 9 h 41 min
